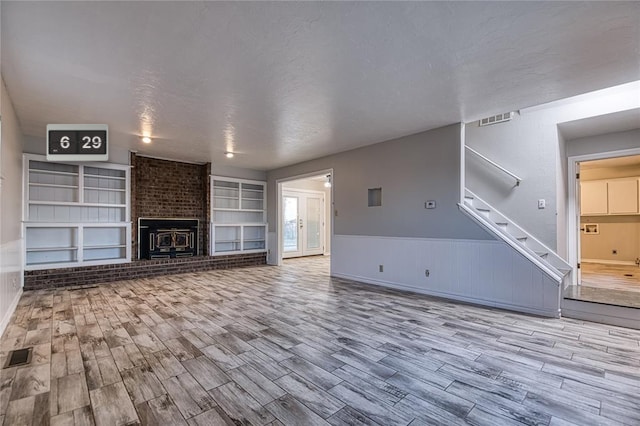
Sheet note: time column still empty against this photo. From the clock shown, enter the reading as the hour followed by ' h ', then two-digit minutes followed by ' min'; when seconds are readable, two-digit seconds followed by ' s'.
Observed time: 6 h 29 min
